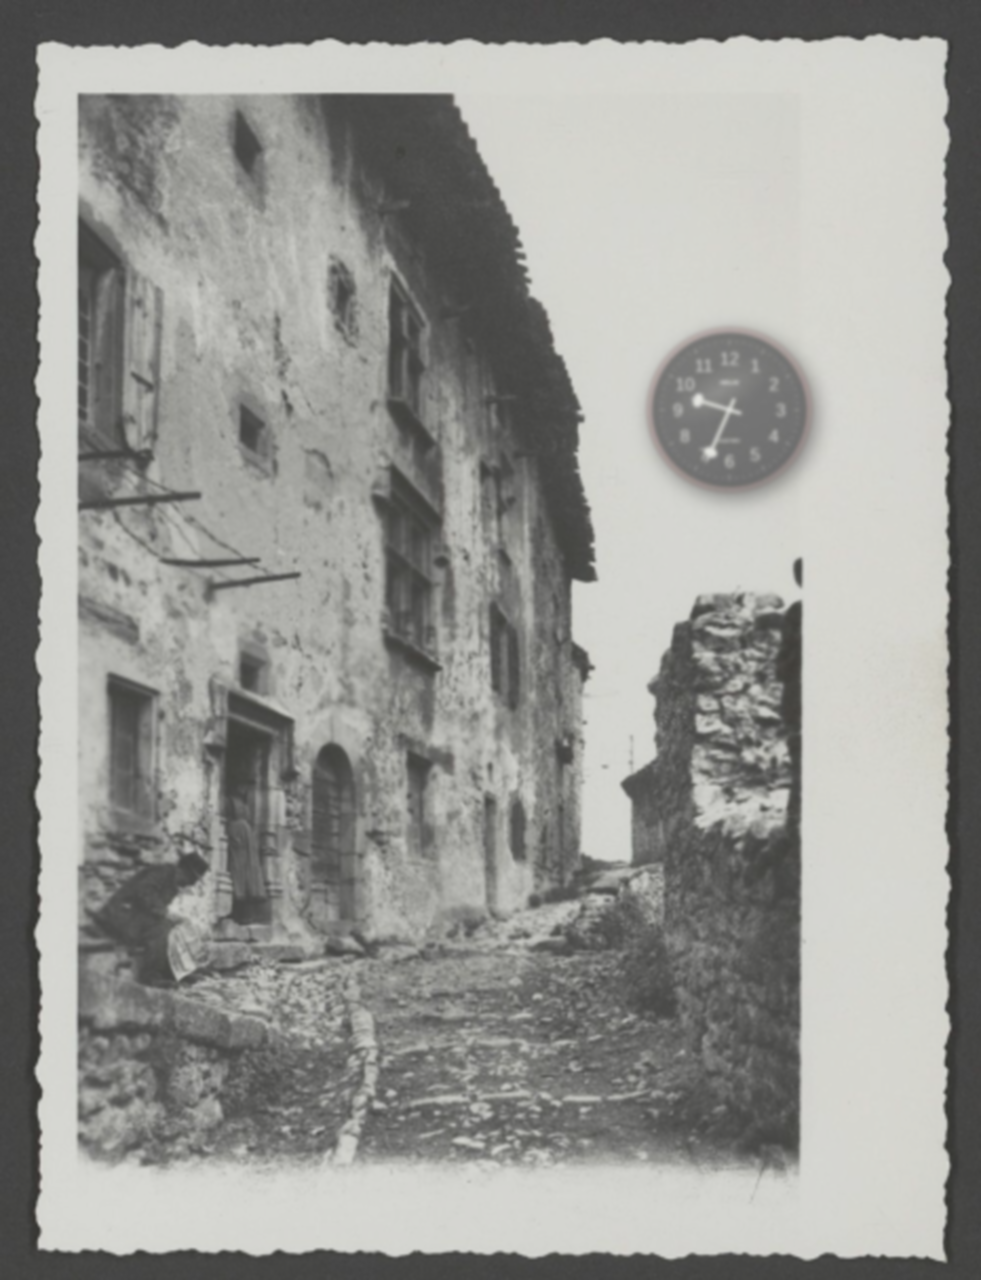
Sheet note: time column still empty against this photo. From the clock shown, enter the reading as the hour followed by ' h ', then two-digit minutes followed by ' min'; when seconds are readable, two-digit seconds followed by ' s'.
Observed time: 9 h 34 min
